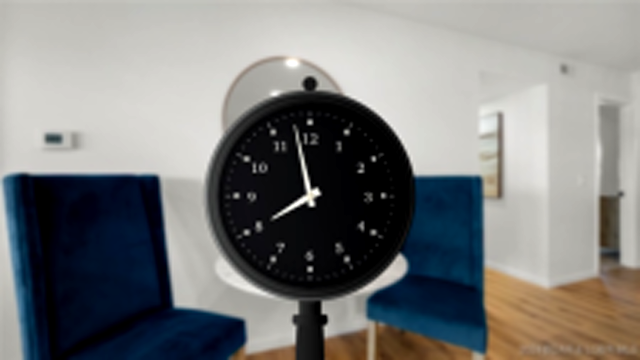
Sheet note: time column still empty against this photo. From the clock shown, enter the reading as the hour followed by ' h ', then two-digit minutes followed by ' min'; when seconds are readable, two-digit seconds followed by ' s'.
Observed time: 7 h 58 min
